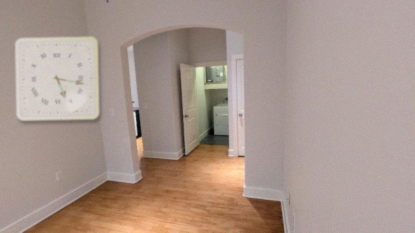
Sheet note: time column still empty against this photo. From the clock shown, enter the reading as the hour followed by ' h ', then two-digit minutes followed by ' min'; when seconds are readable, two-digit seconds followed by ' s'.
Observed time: 5 h 17 min
